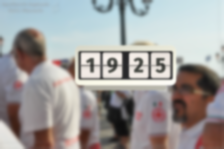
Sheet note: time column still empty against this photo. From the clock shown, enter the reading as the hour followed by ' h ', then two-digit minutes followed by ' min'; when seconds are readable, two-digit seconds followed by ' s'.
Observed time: 19 h 25 min
